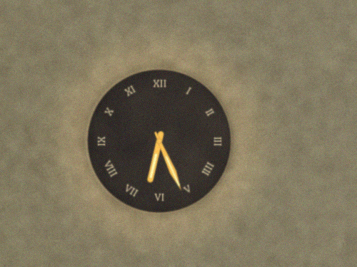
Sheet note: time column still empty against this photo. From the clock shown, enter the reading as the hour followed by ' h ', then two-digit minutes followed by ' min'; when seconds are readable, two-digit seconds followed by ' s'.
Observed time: 6 h 26 min
